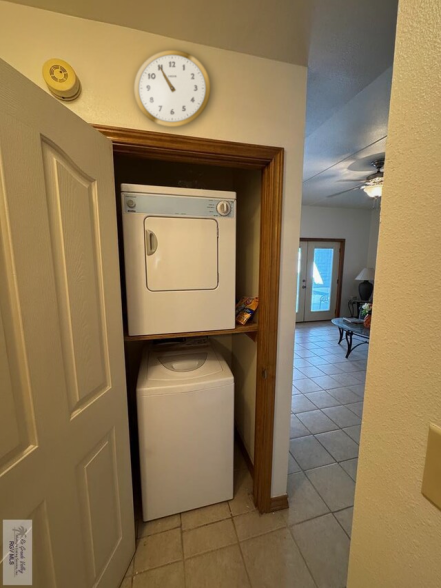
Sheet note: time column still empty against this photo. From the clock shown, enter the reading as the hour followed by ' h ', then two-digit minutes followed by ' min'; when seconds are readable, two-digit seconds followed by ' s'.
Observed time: 10 h 55 min
